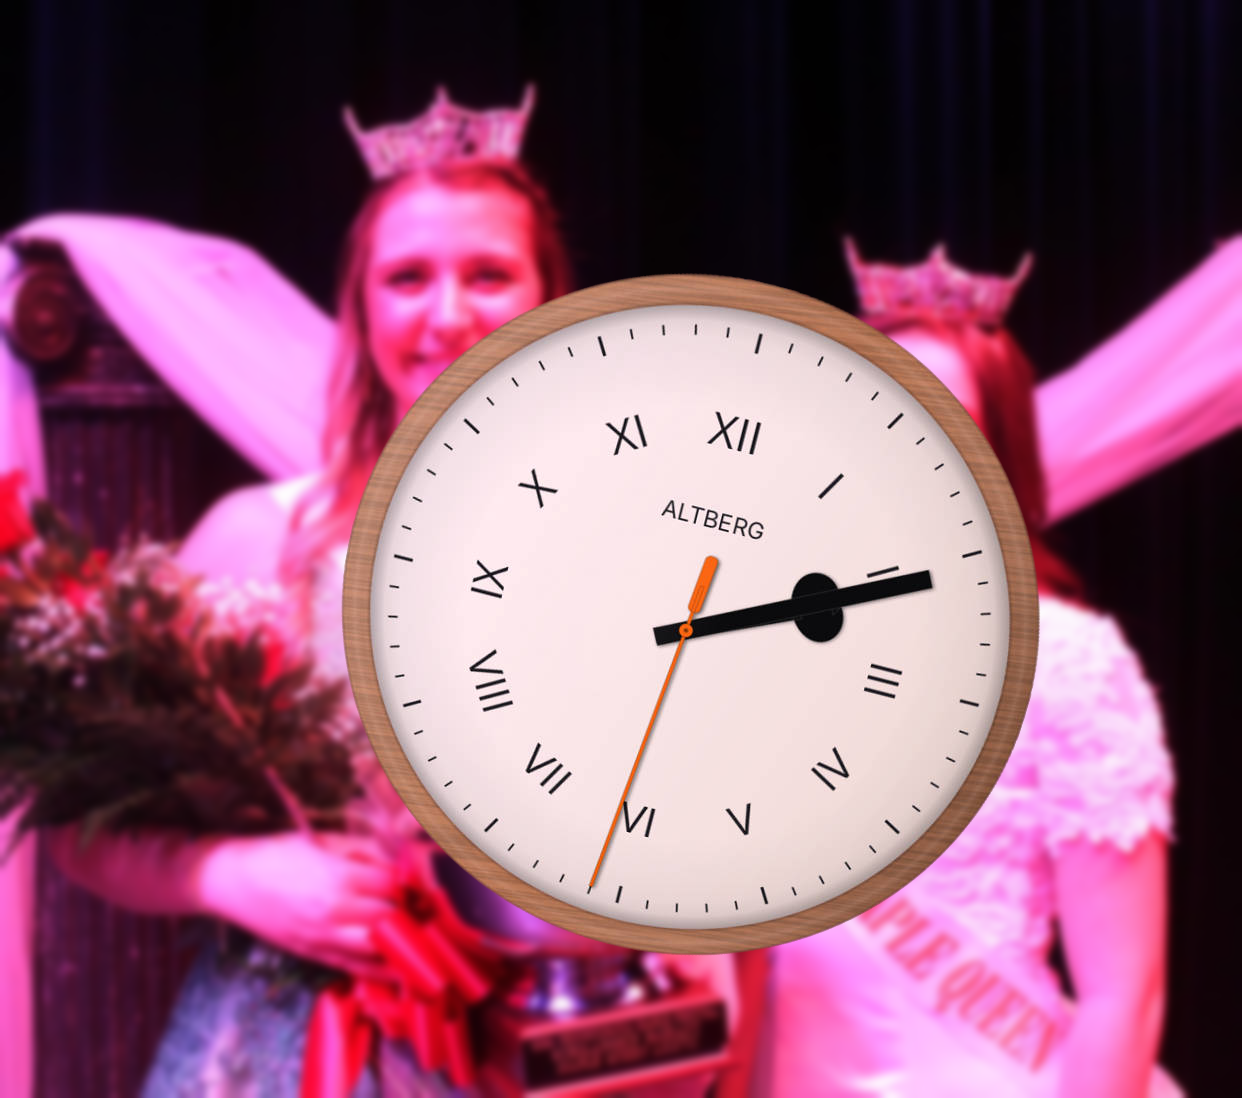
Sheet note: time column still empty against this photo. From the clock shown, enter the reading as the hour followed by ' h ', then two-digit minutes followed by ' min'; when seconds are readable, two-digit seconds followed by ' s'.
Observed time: 2 h 10 min 31 s
